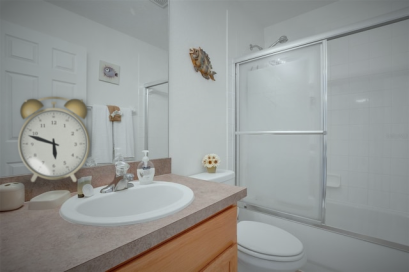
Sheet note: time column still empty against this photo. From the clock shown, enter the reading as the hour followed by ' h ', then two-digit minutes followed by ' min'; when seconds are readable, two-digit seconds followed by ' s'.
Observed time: 5 h 48 min
